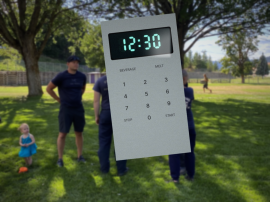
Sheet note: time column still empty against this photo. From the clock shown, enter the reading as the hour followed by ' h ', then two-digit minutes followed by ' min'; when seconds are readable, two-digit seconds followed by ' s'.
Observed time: 12 h 30 min
